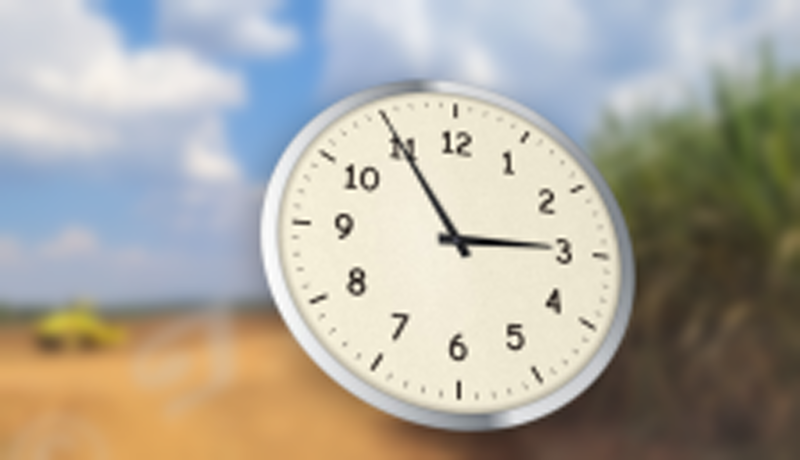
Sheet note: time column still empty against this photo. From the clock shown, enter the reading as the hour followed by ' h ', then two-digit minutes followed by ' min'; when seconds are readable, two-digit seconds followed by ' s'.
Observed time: 2 h 55 min
